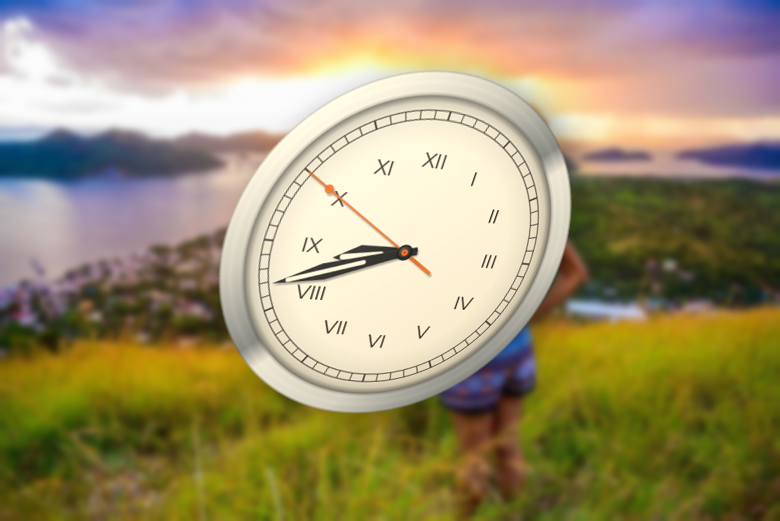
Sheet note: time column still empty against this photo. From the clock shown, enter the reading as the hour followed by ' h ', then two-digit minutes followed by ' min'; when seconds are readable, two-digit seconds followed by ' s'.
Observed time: 8 h 41 min 50 s
